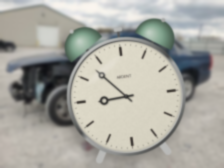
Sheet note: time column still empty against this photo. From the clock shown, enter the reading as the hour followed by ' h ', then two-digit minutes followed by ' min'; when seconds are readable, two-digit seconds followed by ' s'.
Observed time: 8 h 53 min
